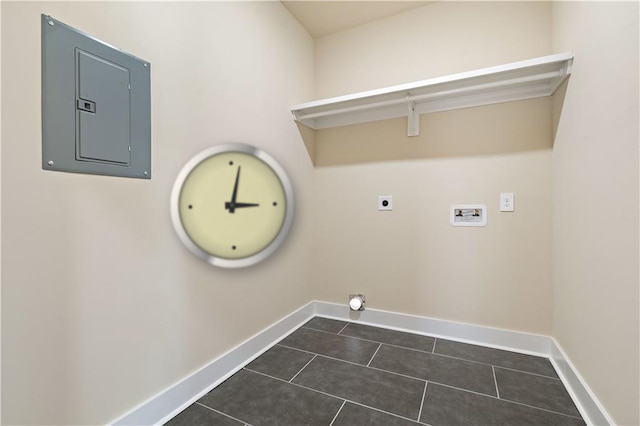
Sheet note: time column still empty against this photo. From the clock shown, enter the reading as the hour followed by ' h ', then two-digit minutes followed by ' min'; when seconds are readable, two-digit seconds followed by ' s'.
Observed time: 3 h 02 min
